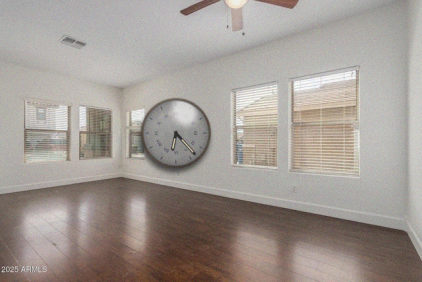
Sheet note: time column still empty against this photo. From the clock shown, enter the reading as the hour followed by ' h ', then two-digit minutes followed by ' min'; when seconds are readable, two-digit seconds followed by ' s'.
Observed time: 6 h 23 min
